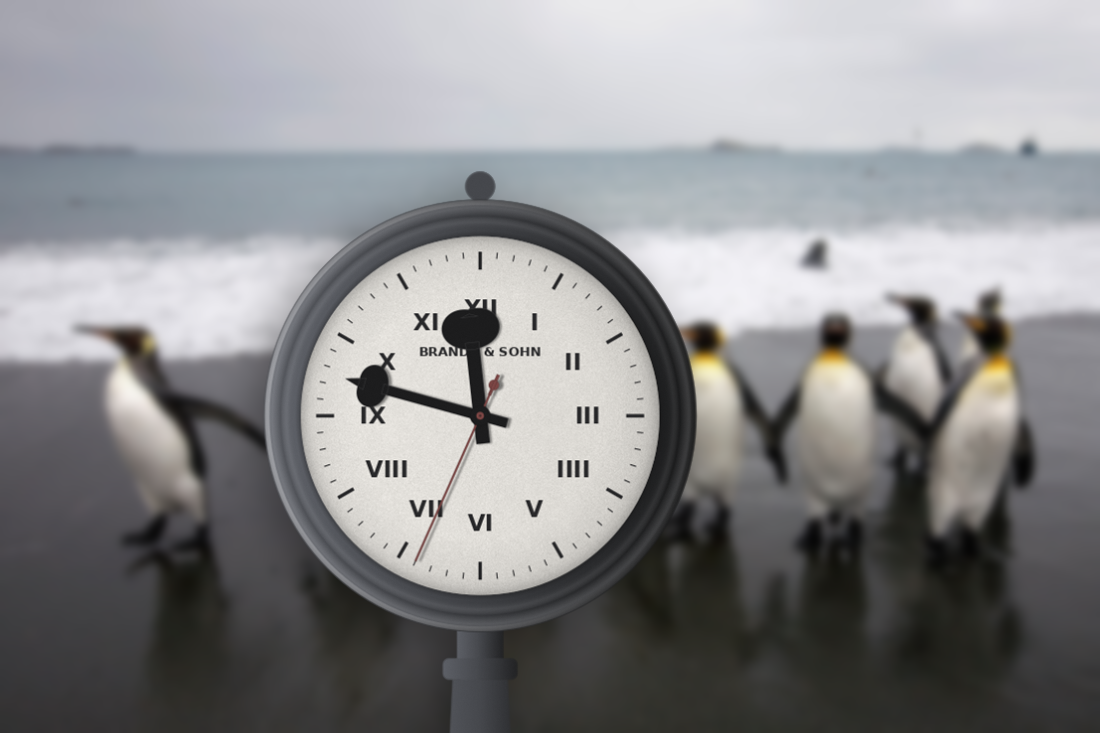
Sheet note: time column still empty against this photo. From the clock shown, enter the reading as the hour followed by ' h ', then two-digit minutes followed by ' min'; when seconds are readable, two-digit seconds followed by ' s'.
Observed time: 11 h 47 min 34 s
